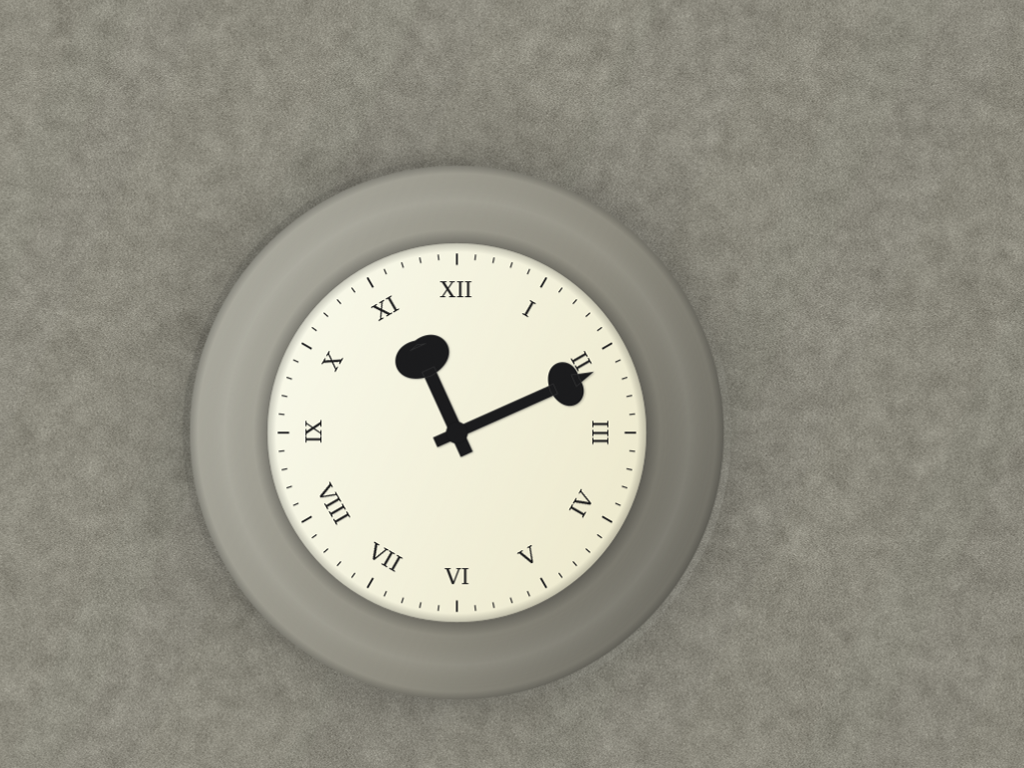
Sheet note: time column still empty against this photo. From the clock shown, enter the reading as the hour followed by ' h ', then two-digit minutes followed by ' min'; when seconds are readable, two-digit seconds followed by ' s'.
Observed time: 11 h 11 min
